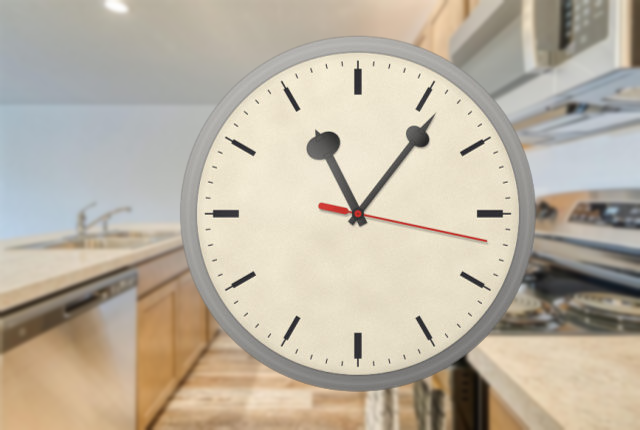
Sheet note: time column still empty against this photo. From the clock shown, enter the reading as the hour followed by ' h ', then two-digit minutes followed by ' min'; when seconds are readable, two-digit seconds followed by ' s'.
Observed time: 11 h 06 min 17 s
